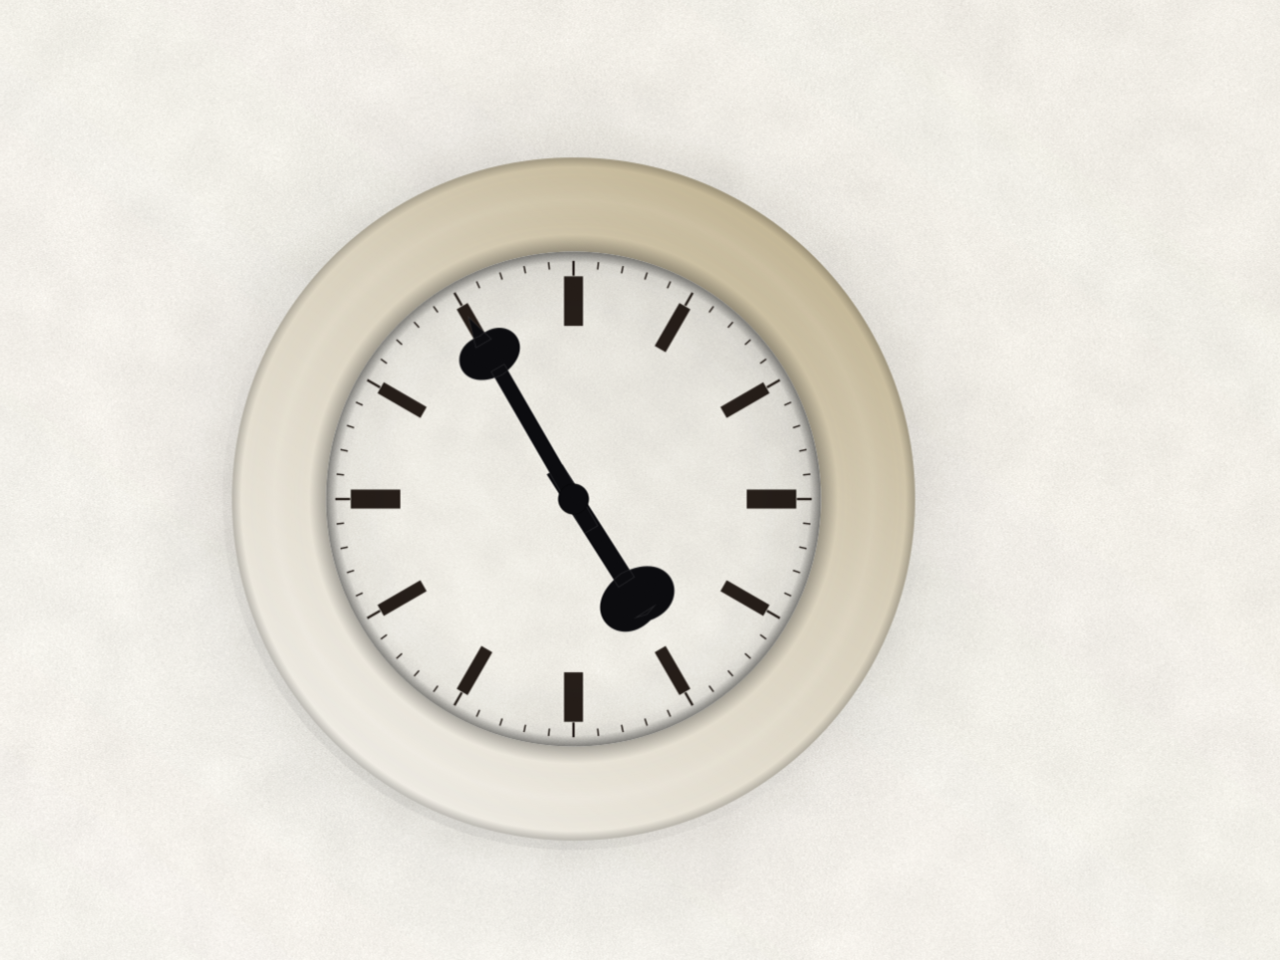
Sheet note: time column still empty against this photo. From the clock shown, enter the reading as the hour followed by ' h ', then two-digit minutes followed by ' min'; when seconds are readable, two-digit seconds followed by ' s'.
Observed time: 4 h 55 min
